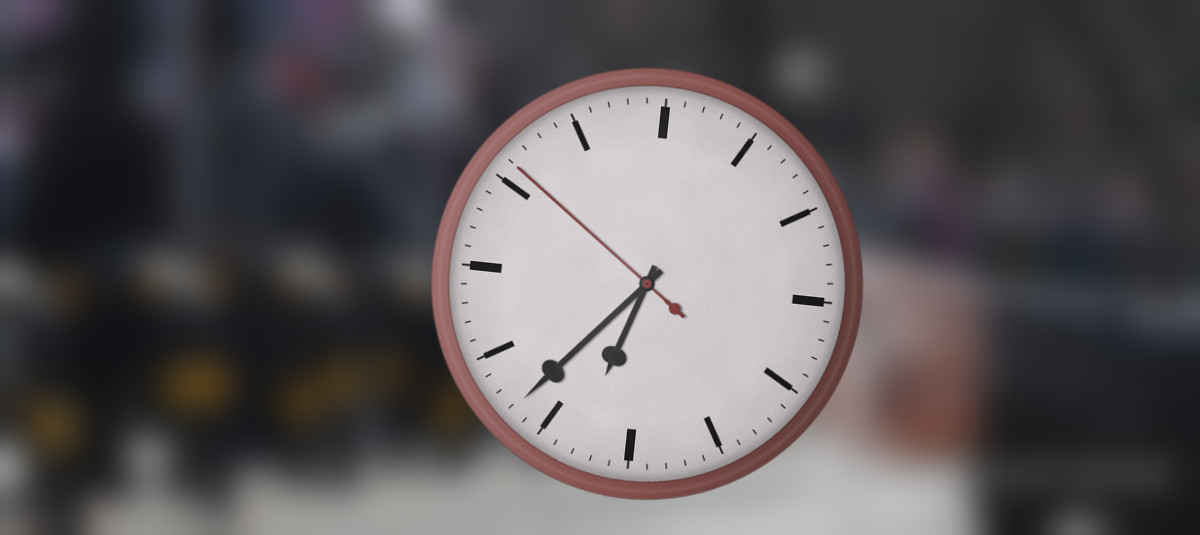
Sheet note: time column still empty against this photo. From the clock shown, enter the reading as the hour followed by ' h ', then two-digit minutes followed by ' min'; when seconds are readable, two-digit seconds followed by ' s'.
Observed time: 6 h 36 min 51 s
